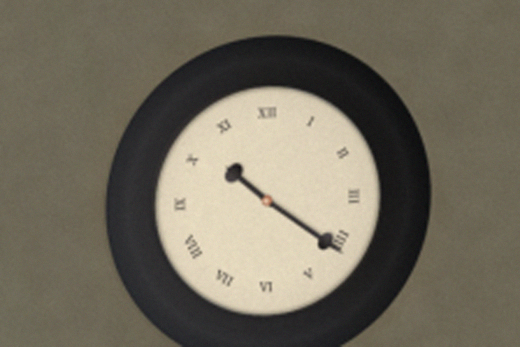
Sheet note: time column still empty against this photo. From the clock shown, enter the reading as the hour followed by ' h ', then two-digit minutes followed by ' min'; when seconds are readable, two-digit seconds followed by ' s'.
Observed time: 10 h 21 min
